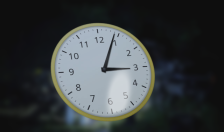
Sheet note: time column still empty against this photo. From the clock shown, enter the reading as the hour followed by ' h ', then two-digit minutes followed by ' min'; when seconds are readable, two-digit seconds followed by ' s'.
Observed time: 3 h 04 min
